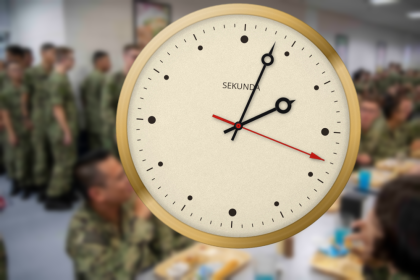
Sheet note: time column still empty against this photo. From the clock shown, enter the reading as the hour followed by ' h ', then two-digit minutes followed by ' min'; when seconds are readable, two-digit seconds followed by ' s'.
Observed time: 2 h 03 min 18 s
